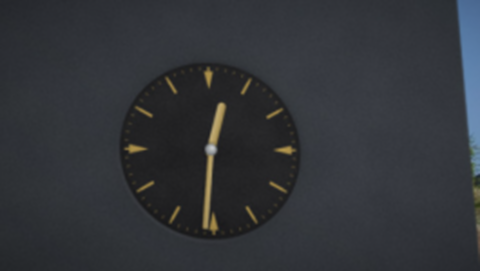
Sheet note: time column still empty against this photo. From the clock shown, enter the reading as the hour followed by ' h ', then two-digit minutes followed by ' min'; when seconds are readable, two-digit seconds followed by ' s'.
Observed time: 12 h 31 min
